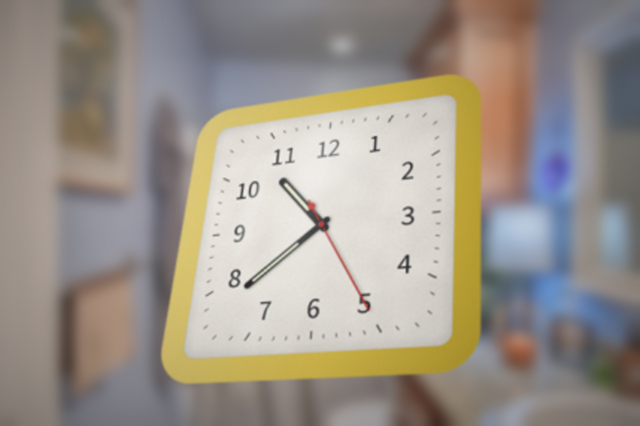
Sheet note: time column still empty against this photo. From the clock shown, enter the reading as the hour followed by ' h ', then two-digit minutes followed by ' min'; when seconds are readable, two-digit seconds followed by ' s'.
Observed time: 10 h 38 min 25 s
